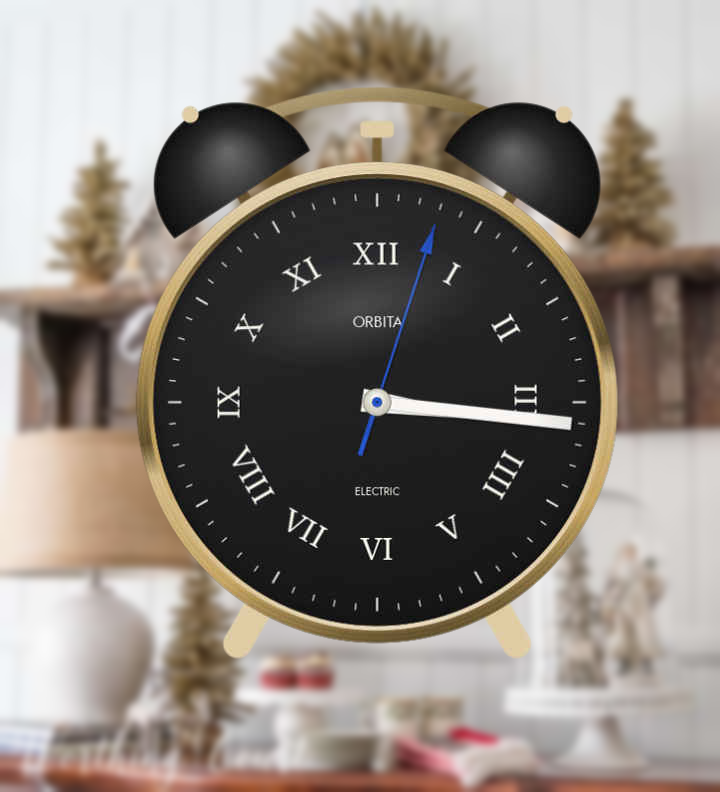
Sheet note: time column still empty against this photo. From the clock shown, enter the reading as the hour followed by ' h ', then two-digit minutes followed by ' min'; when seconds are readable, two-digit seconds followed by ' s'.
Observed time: 3 h 16 min 03 s
